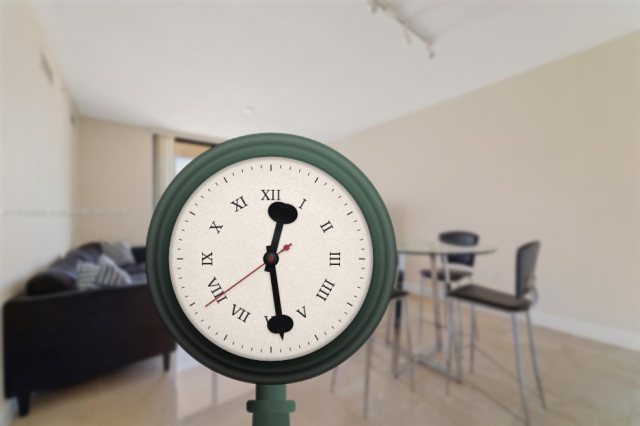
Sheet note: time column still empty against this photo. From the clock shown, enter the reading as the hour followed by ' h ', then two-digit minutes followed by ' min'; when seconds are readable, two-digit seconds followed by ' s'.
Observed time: 12 h 28 min 39 s
